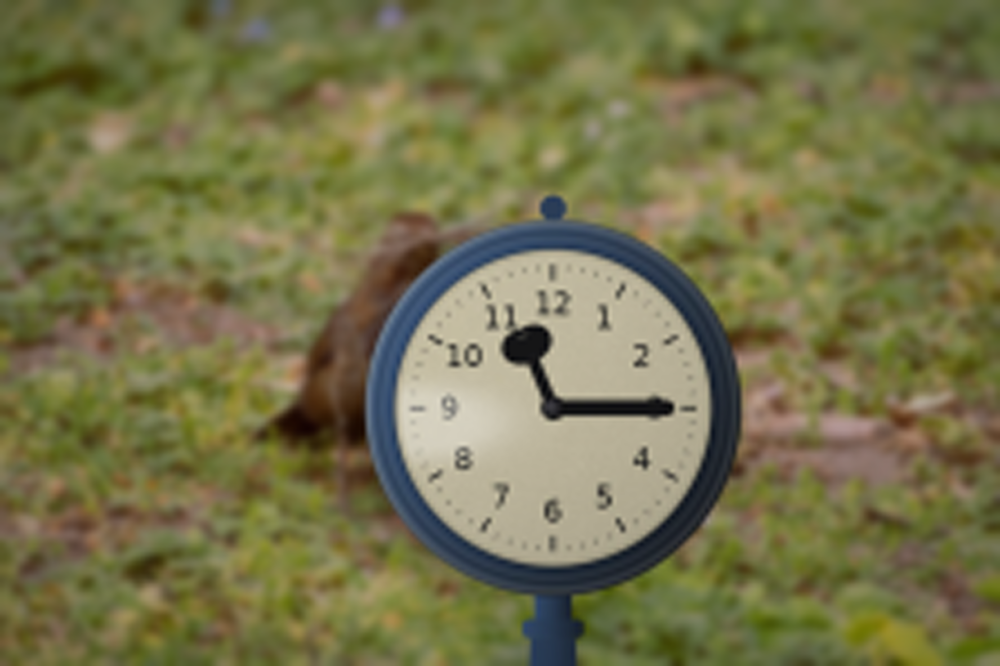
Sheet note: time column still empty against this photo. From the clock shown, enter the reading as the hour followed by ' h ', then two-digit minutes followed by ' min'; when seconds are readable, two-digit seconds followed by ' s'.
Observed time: 11 h 15 min
